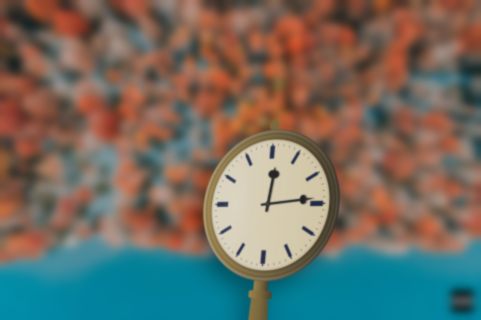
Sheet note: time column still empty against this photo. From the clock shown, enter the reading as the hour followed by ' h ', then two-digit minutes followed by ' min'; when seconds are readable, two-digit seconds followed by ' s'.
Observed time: 12 h 14 min
